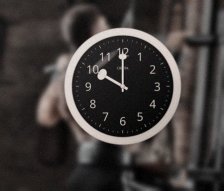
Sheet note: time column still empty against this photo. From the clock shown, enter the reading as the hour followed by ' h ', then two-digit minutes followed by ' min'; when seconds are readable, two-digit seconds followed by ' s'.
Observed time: 10 h 00 min
